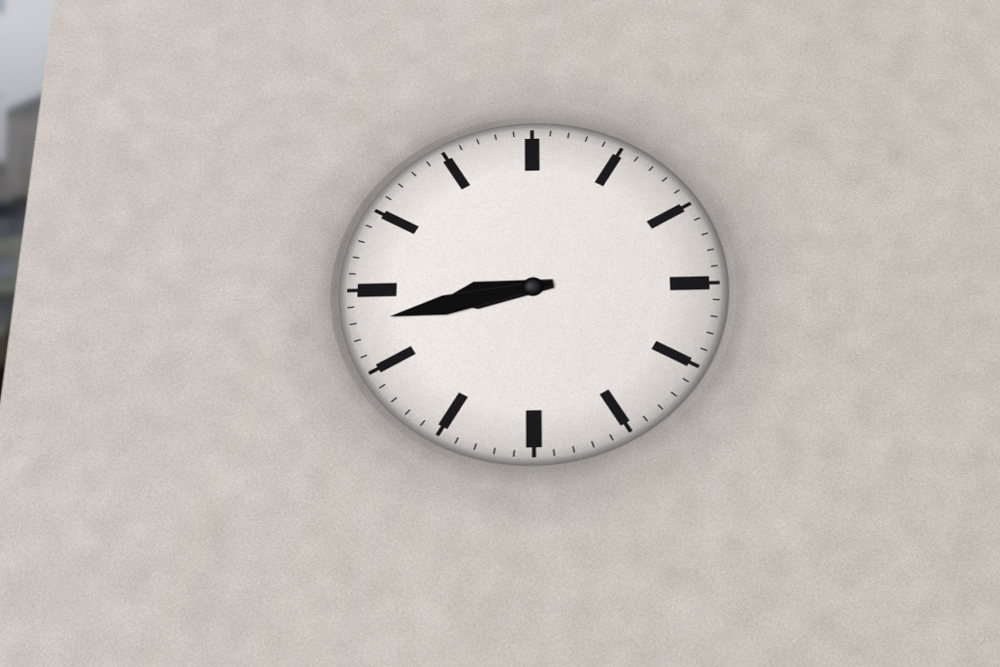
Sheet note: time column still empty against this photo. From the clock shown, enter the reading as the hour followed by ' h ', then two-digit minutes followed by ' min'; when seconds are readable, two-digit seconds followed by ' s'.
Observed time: 8 h 43 min
